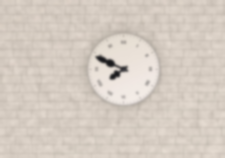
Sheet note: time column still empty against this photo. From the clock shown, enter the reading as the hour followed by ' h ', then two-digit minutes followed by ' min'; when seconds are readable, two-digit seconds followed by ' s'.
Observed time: 7 h 49 min
